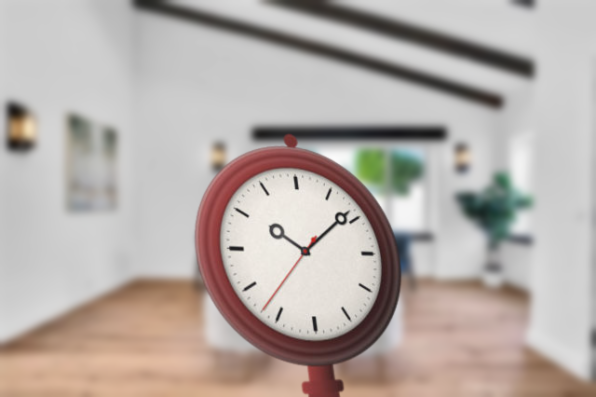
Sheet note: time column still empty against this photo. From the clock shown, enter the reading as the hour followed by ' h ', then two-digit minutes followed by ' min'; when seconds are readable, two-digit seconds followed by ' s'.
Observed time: 10 h 08 min 37 s
